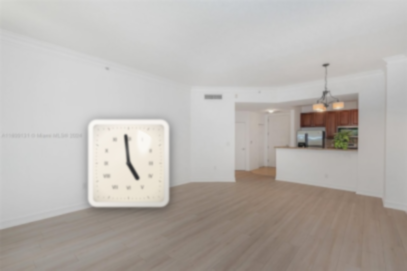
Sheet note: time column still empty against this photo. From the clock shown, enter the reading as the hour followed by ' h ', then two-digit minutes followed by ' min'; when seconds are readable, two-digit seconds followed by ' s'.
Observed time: 4 h 59 min
